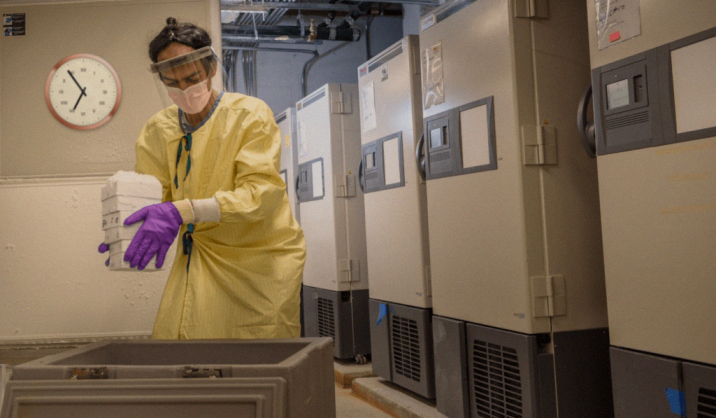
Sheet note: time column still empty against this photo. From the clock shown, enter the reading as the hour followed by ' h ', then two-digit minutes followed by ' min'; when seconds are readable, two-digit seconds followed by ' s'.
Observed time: 6 h 54 min
